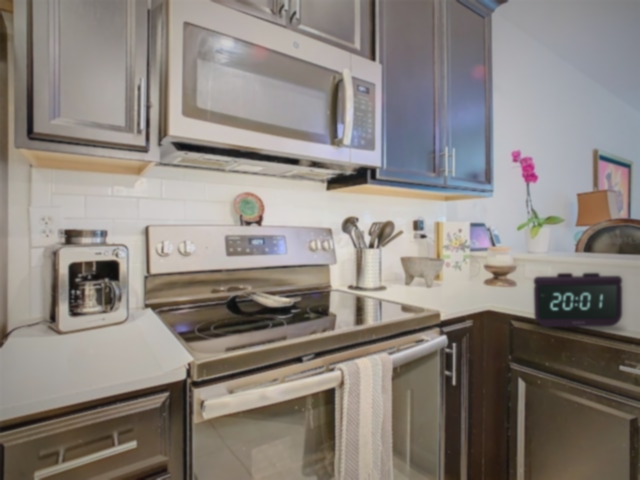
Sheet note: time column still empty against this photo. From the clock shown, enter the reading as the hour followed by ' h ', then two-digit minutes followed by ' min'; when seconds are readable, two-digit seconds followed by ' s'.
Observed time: 20 h 01 min
